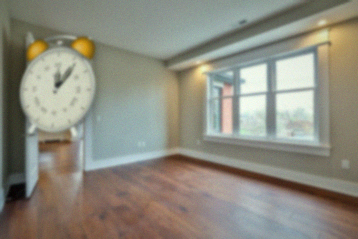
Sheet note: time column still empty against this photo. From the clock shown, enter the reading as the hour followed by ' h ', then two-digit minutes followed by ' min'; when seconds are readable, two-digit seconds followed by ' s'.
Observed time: 12 h 06 min
